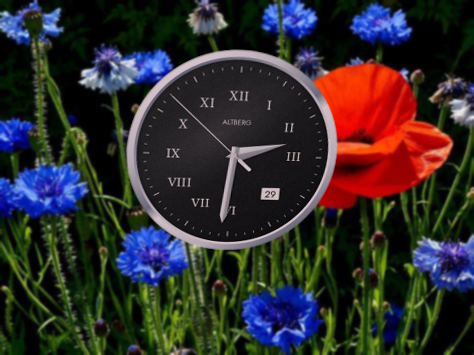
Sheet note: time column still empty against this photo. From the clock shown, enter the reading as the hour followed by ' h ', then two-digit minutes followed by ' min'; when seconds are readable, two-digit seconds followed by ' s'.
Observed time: 2 h 30 min 52 s
